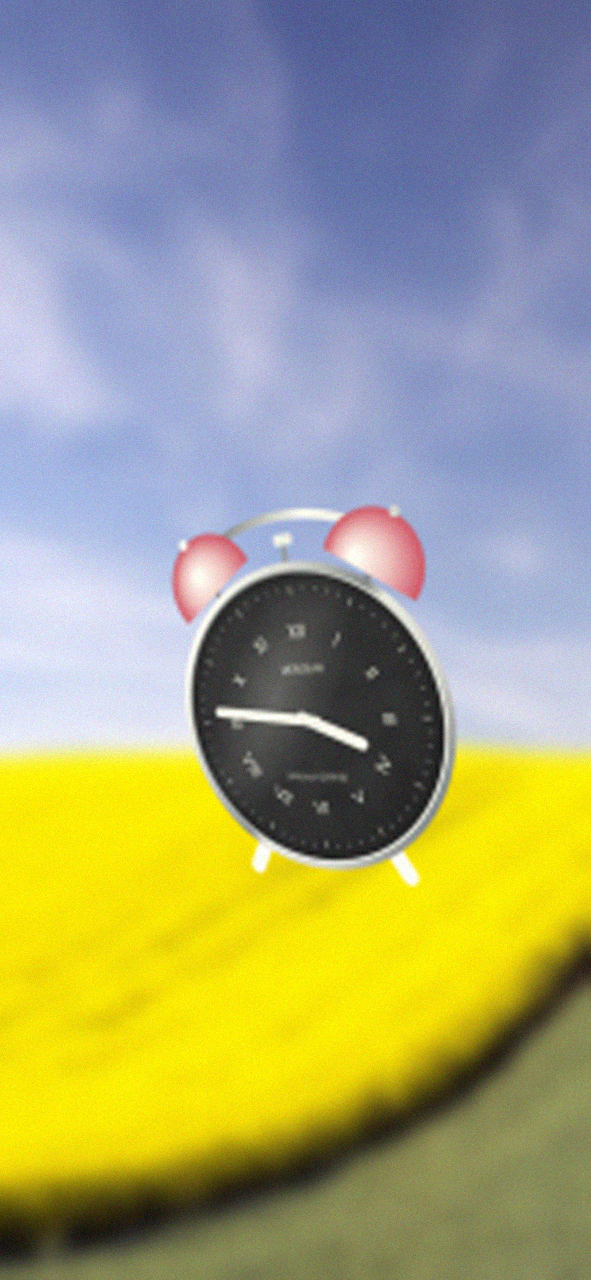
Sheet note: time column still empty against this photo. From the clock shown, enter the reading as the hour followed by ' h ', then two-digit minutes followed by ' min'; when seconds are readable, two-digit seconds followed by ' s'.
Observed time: 3 h 46 min
